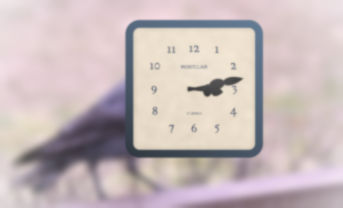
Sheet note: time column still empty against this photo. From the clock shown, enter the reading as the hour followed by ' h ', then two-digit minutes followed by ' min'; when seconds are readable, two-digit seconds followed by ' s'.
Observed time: 3 h 13 min
